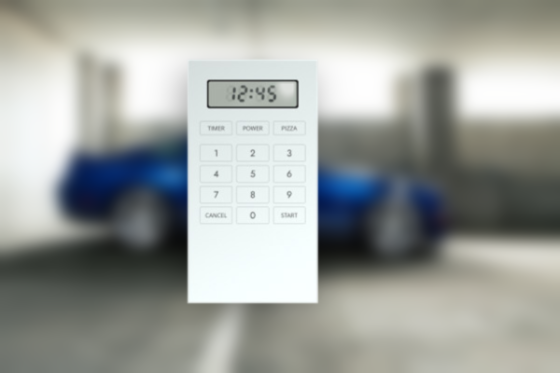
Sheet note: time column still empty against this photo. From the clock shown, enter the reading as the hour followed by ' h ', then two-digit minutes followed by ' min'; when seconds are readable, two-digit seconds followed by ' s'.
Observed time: 12 h 45 min
